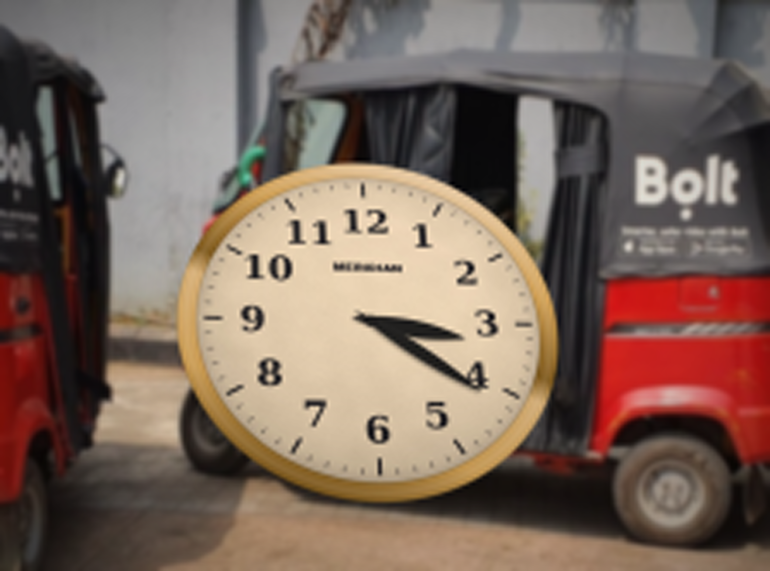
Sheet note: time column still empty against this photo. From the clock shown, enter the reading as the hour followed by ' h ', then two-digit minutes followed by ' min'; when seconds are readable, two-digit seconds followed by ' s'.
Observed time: 3 h 21 min
